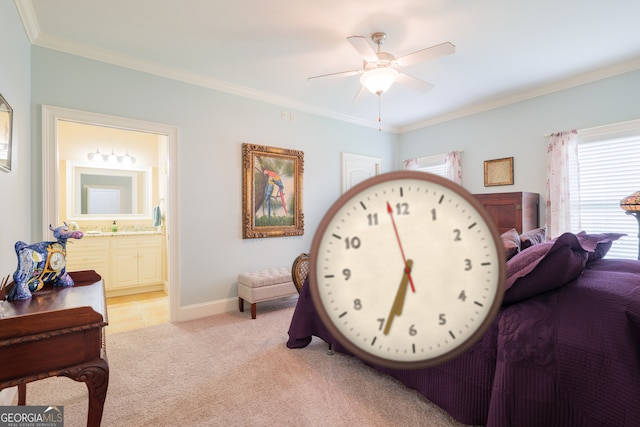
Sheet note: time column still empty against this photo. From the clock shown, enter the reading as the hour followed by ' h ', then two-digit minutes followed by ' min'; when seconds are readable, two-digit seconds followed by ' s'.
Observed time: 6 h 33 min 58 s
